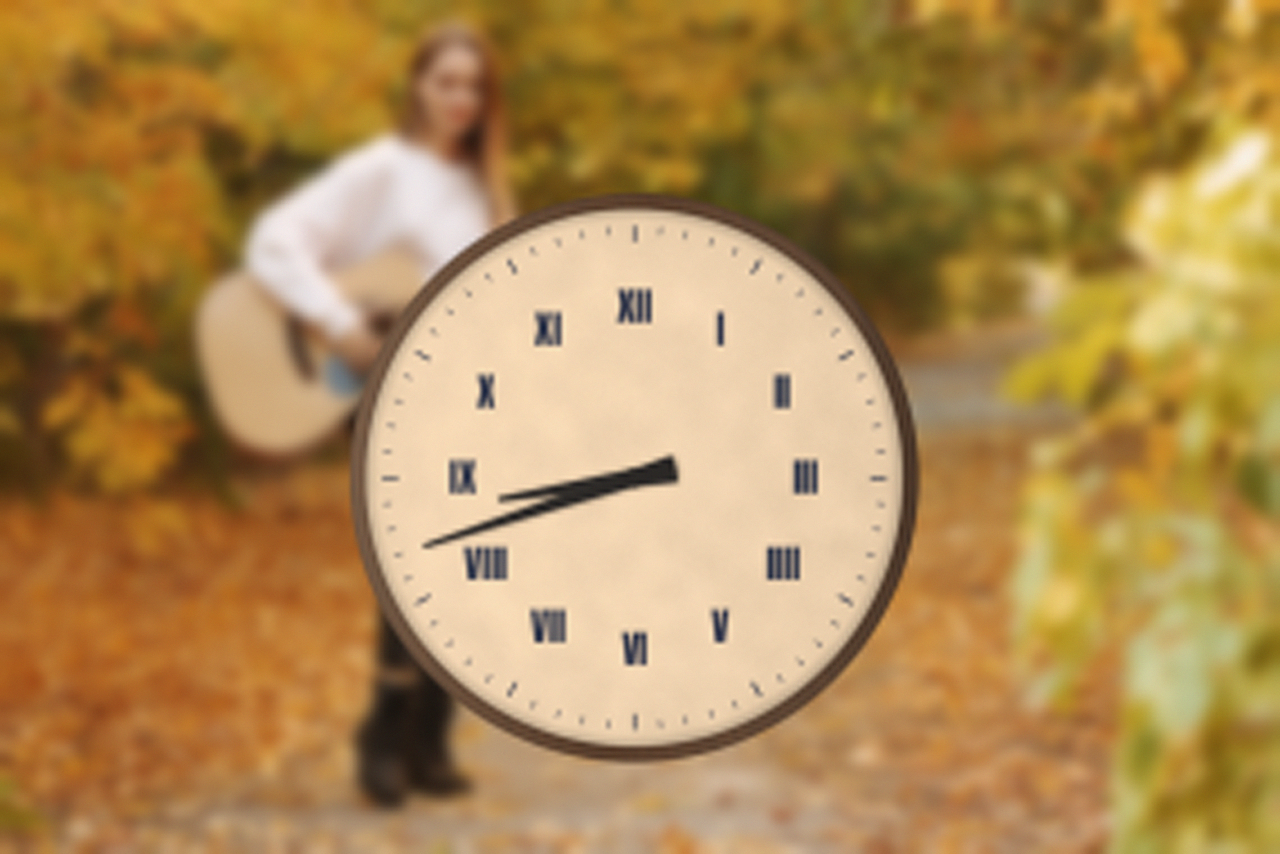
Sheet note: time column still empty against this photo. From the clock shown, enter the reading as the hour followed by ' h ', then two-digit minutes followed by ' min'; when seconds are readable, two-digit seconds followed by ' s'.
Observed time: 8 h 42 min
